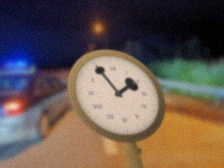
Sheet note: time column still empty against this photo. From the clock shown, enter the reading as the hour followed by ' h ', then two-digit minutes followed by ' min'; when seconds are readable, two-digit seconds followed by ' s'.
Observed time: 1 h 55 min
